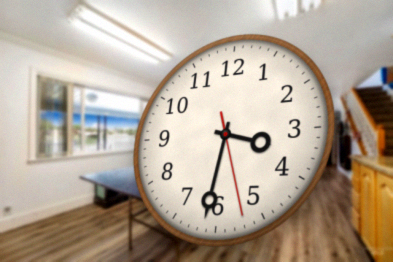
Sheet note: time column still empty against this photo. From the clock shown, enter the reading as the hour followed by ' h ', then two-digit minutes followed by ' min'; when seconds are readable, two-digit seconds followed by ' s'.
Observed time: 3 h 31 min 27 s
